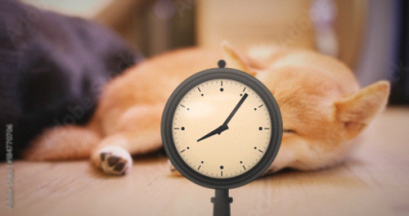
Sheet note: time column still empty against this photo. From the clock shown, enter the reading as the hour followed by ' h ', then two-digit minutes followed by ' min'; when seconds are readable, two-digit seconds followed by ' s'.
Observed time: 8 h 06 min
